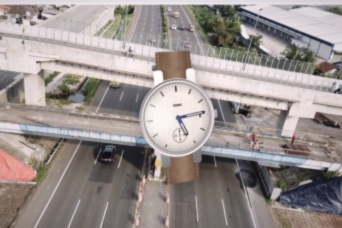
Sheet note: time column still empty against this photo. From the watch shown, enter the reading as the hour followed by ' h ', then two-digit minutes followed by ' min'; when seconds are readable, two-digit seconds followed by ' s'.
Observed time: 5 h 14 min
